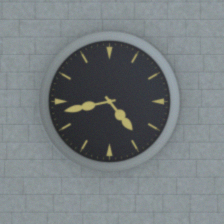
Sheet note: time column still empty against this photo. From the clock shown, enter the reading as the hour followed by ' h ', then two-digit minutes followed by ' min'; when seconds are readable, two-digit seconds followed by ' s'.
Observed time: 4 h 43 min
